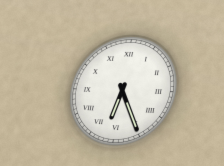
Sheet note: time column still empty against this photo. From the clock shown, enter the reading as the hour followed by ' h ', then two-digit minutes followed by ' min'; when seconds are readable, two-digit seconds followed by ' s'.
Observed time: 6 h 25 min
